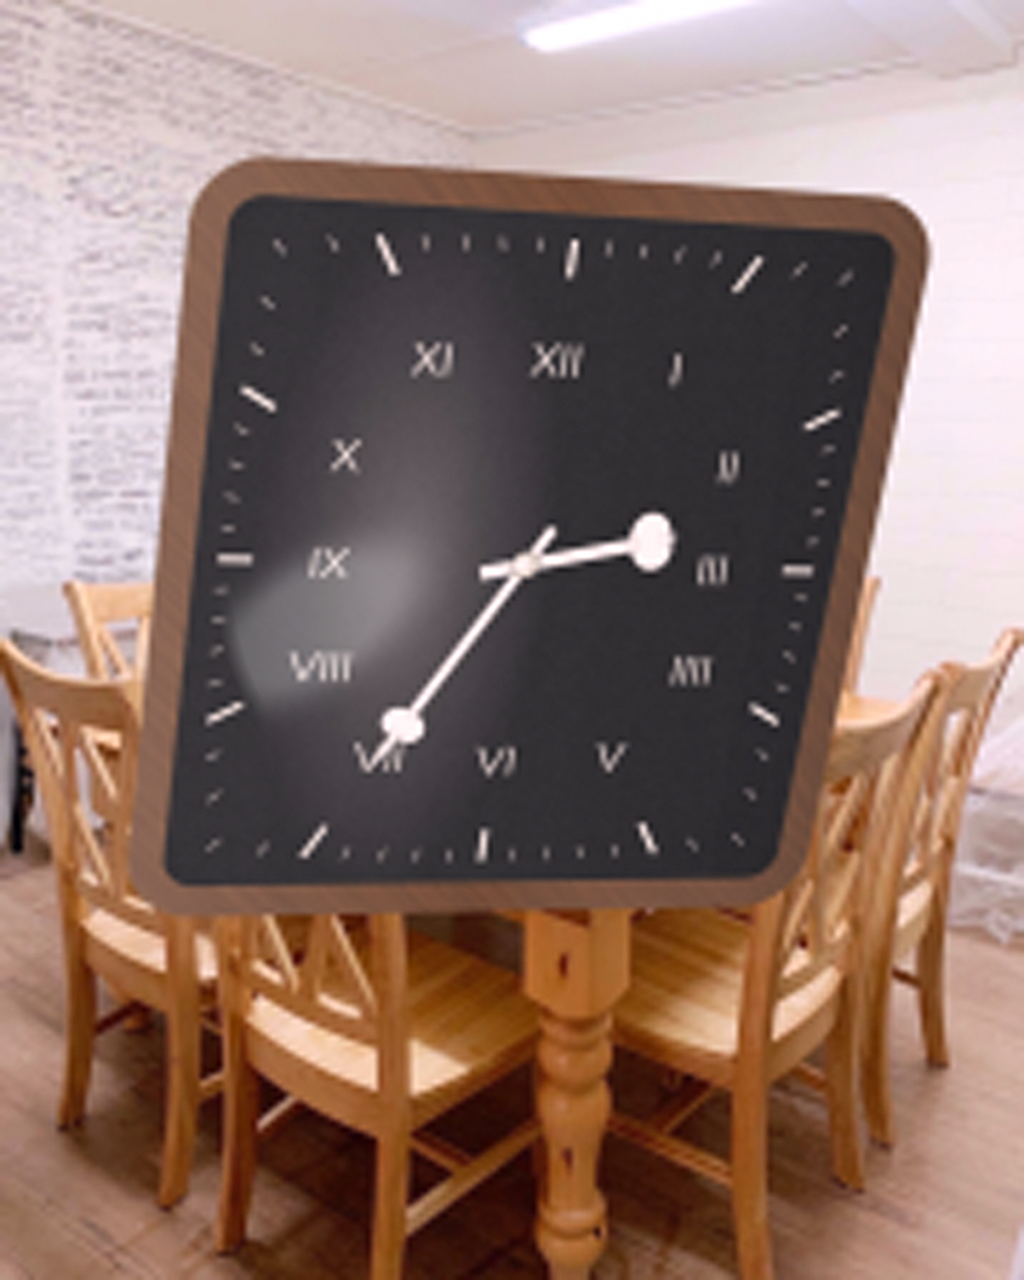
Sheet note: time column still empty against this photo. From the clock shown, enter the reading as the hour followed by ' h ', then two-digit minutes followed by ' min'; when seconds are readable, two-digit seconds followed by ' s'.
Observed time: 2 h 35 min
